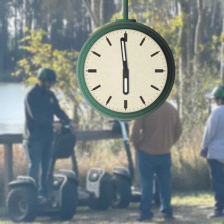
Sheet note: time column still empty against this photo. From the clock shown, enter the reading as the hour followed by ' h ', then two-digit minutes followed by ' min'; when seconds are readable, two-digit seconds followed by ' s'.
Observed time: 5 h 59 min
